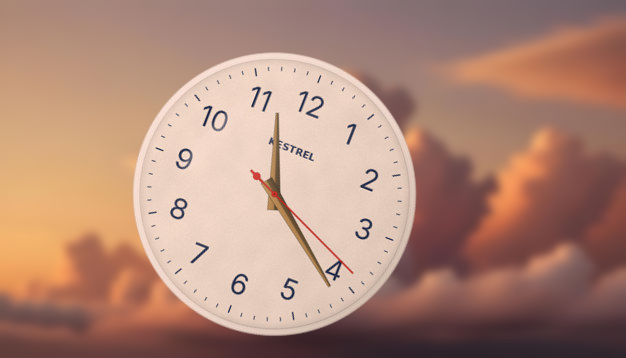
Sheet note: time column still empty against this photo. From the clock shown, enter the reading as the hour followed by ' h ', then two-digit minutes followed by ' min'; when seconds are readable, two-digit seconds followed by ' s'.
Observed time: 11 h 21 min 19 s
